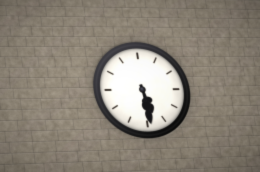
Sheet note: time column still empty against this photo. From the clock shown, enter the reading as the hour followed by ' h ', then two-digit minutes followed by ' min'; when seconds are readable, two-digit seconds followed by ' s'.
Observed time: 5 h 29 min
